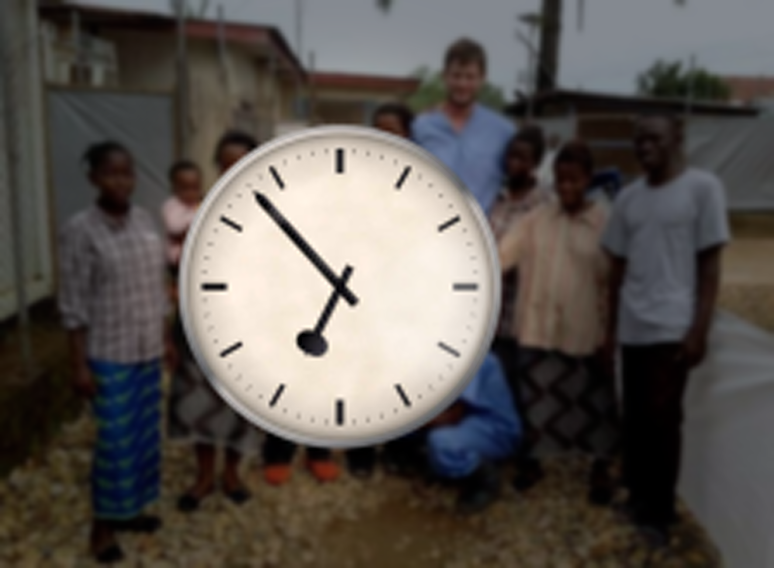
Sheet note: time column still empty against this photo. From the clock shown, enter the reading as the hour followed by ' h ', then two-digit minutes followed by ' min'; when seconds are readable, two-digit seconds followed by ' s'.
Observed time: 6 h 53 min
